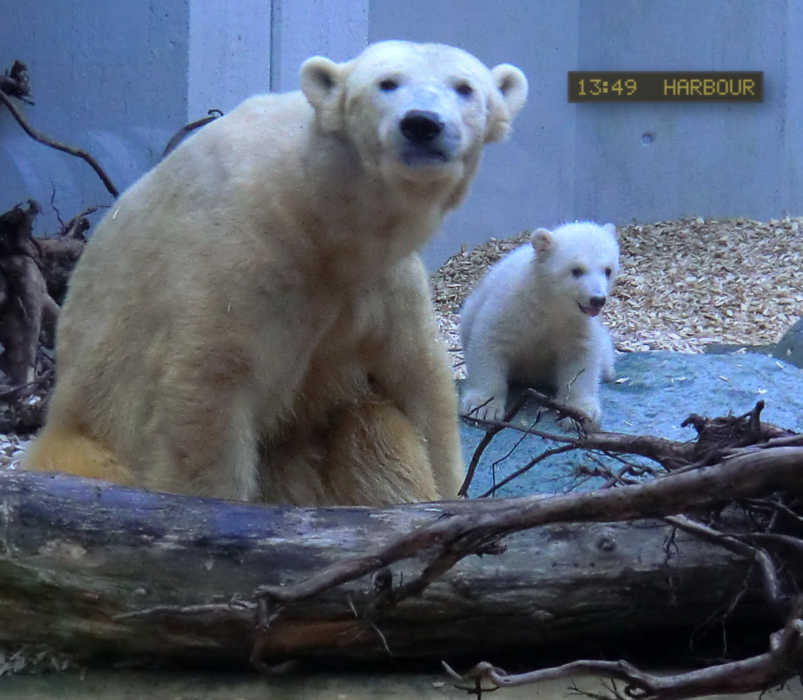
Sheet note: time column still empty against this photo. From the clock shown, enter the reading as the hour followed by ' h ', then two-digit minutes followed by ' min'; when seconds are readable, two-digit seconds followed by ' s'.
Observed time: 13 h 49 min
